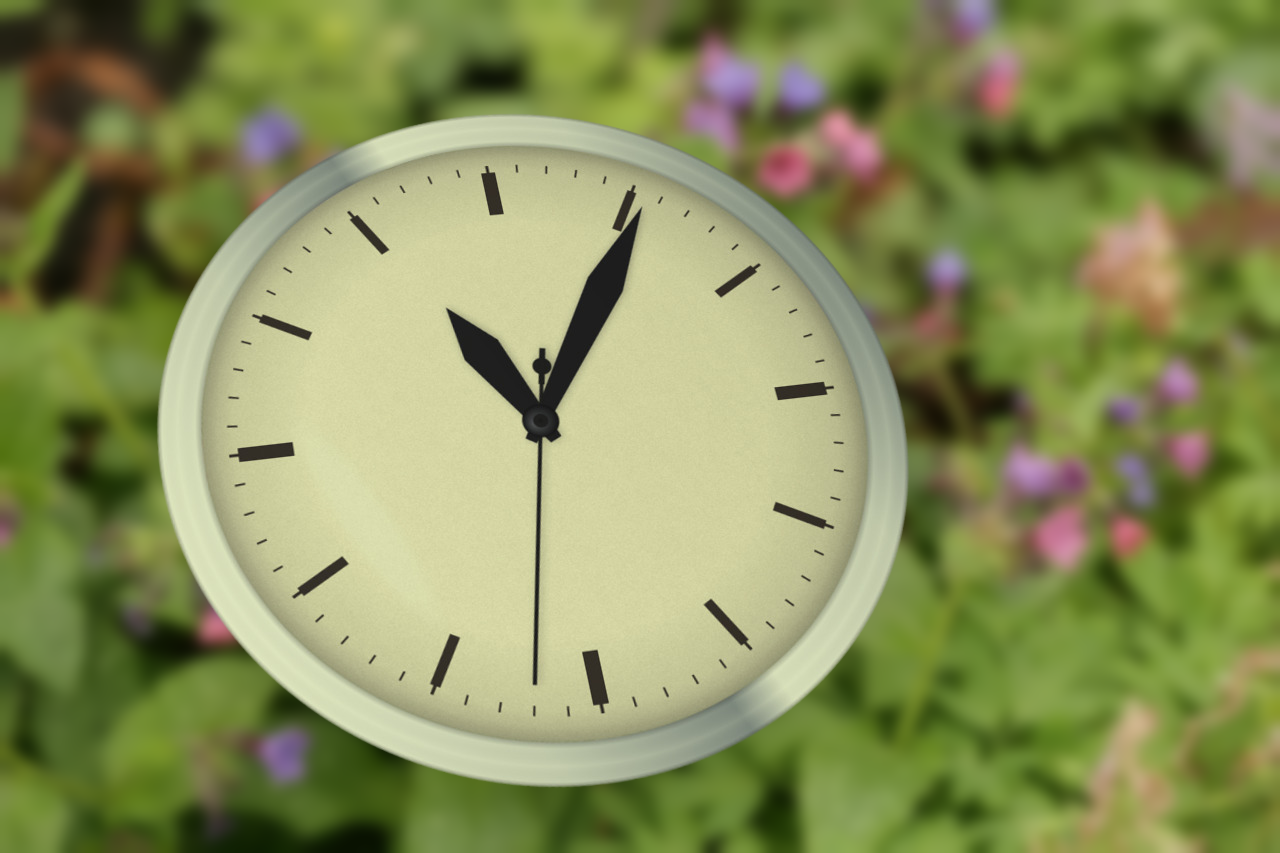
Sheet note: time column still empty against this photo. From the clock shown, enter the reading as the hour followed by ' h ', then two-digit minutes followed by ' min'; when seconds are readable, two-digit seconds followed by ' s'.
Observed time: 11 h 05 min 32 s
